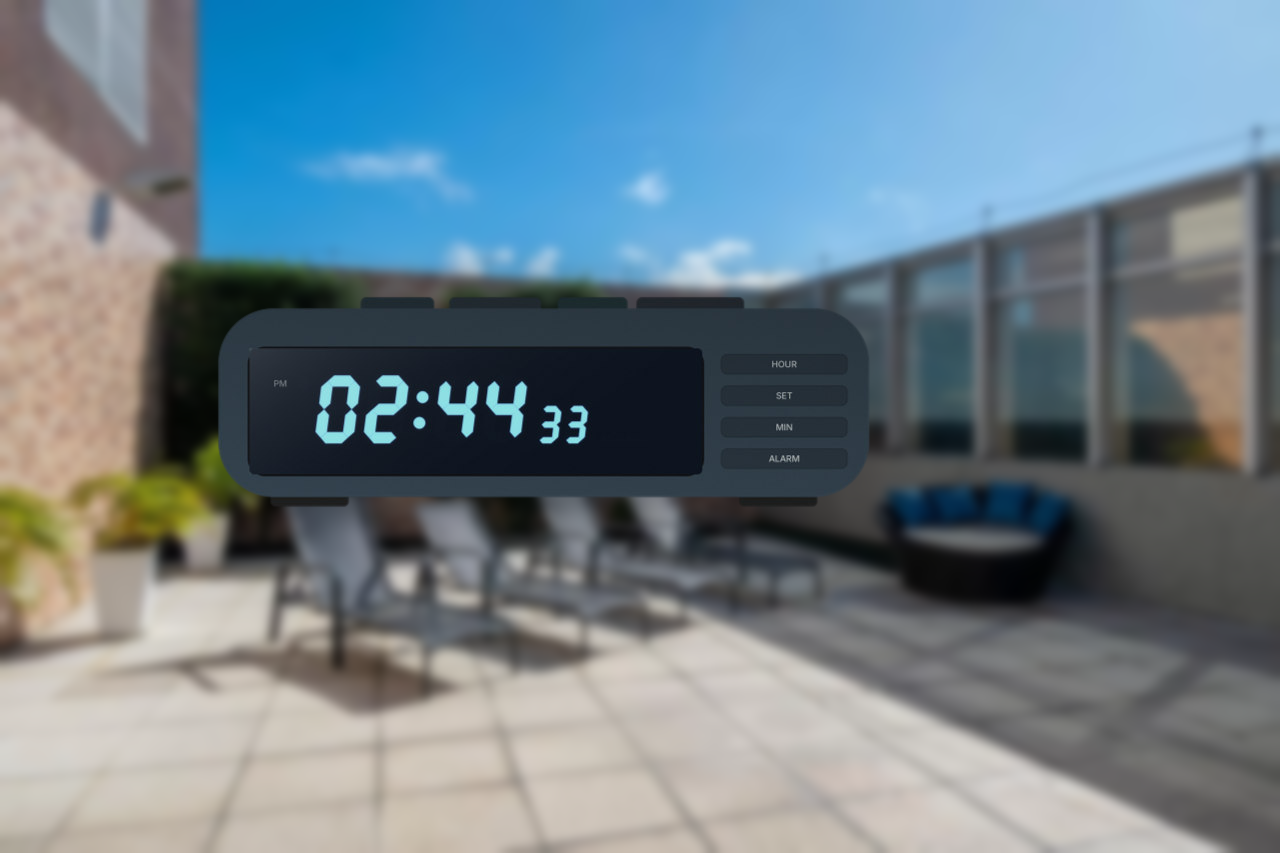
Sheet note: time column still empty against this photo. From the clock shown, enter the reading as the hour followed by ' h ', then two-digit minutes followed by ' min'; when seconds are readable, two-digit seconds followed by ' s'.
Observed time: 2 h 44 min 33 s
